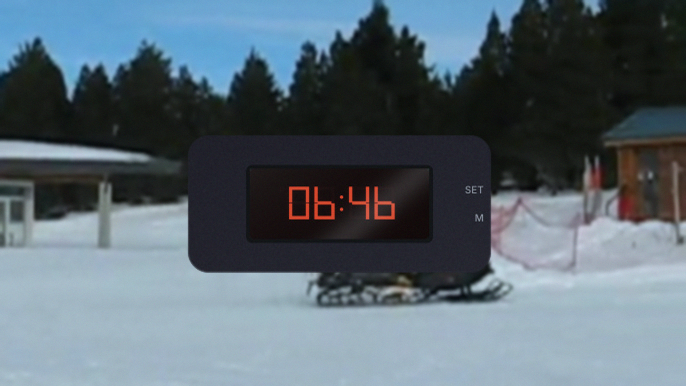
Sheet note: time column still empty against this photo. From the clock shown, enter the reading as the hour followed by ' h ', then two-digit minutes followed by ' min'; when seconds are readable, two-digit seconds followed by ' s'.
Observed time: 6 h 46 min
